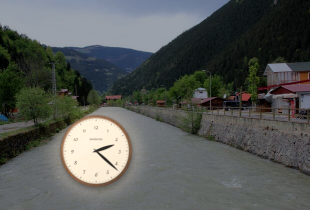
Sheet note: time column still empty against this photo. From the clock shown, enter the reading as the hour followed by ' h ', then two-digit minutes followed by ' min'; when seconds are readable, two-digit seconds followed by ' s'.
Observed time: 2 h 22 min
